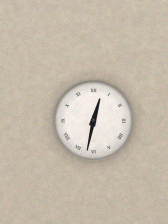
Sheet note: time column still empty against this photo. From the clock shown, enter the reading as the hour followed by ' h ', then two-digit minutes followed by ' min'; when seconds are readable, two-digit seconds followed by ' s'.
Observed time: 12 h 32 min
